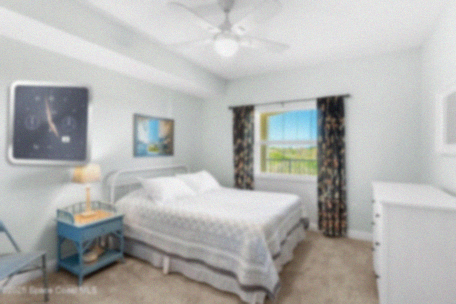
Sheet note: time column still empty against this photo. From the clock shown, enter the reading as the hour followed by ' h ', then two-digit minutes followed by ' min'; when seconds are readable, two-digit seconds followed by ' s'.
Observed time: 4 h 58 min
